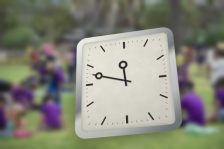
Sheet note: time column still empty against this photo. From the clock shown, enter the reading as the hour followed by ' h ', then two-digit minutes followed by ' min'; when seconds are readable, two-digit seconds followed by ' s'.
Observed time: 11 h 48 min
